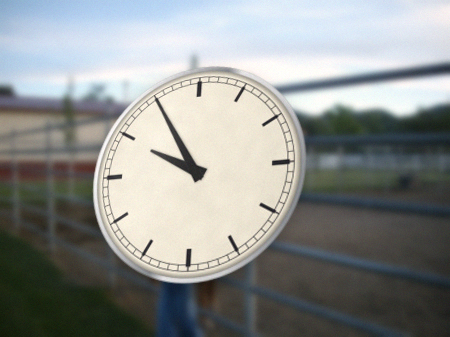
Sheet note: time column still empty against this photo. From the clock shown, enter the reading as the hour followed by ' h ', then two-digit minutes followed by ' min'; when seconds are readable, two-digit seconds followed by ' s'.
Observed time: 9 h 55 min
